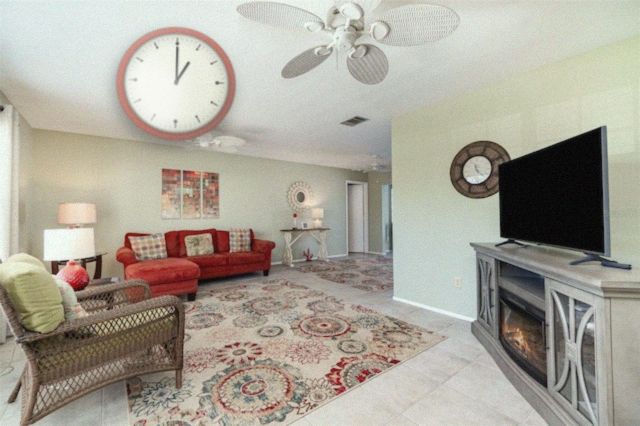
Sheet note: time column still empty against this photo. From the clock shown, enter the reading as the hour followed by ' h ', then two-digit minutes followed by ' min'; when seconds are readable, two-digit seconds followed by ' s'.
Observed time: 1 h 00 min
